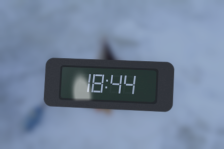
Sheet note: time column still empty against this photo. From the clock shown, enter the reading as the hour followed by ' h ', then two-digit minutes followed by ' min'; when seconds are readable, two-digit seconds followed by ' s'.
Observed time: 18 h 44 min
